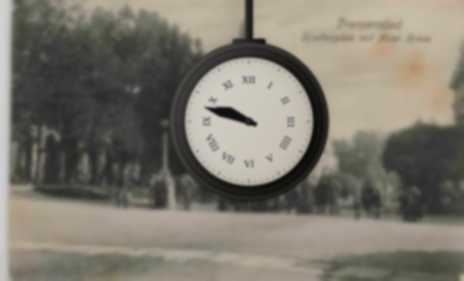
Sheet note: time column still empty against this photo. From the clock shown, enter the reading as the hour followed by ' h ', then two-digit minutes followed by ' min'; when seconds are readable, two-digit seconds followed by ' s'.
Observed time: 9 h 48 min
